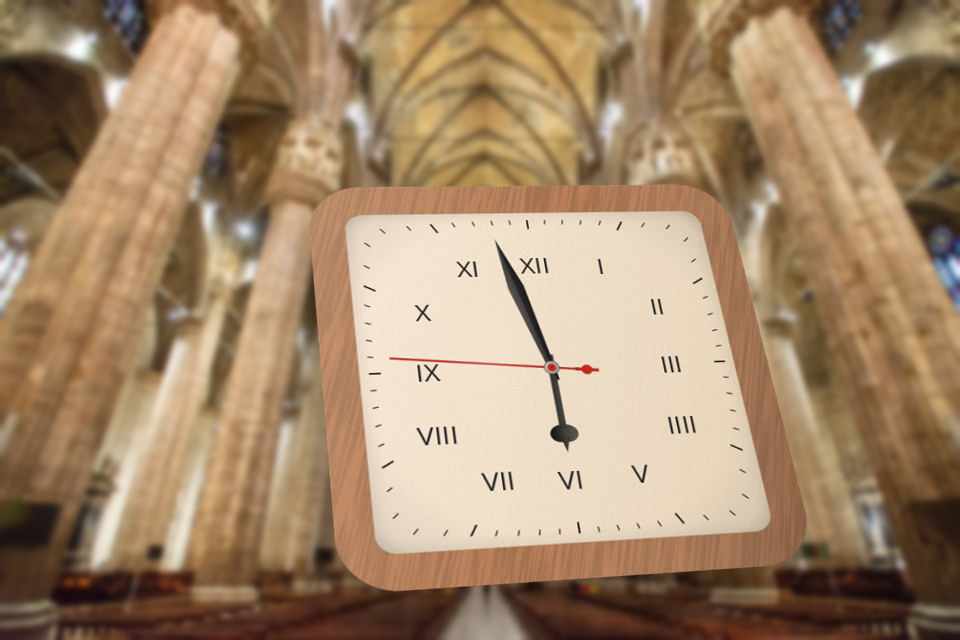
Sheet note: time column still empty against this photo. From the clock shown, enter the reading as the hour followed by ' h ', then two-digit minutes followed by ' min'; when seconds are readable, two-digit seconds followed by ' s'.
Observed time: 5 h 57 min 46 s
